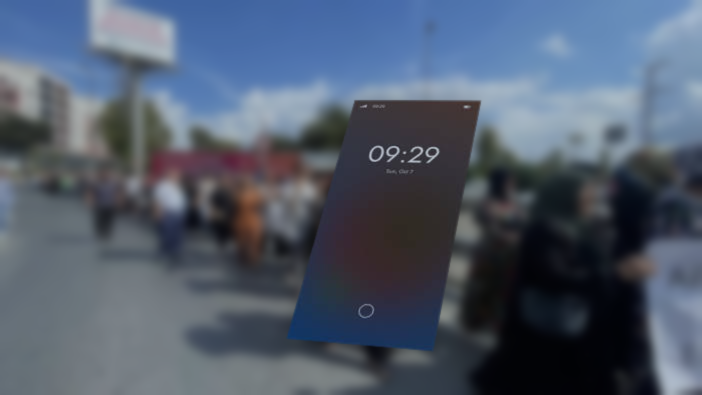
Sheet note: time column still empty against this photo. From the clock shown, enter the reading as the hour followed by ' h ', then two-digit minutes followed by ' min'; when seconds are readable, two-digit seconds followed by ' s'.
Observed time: 9 h 29 min
